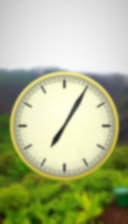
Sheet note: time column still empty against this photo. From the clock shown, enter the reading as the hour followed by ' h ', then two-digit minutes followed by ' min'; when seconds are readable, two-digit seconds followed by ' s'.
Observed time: 7 h 05 min
